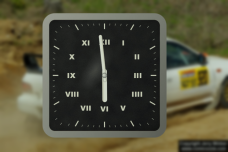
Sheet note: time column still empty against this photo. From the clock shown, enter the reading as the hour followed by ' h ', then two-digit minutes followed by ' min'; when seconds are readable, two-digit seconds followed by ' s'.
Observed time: 5 h 59 min
